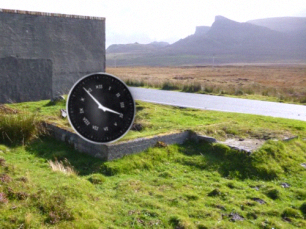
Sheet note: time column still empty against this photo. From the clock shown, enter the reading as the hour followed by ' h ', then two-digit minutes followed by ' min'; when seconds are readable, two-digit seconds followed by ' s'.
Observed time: 3 h 54 min
